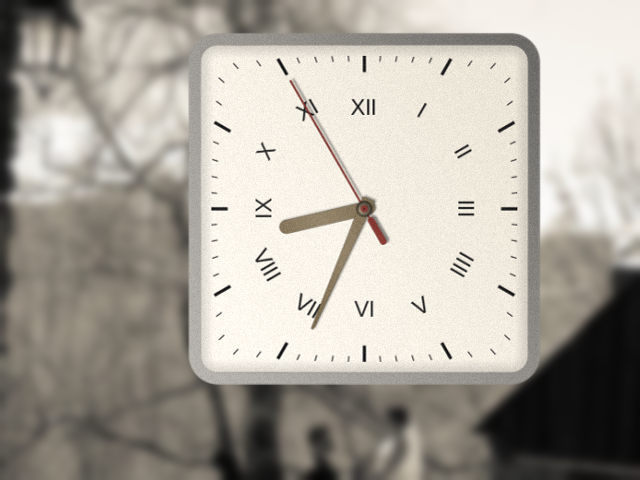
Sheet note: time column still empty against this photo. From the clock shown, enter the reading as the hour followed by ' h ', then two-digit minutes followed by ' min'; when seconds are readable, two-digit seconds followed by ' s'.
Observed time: 8 h 33 min 55 s
